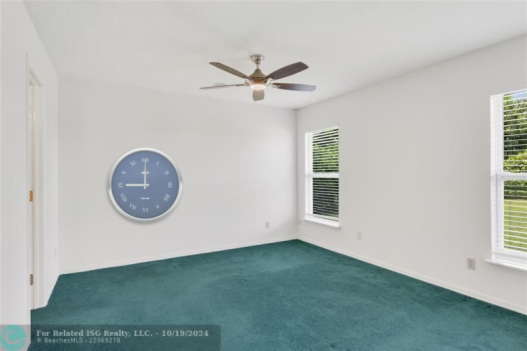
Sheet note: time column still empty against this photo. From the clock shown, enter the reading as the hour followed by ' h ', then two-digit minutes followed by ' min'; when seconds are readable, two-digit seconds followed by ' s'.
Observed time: 9 h 00 min
